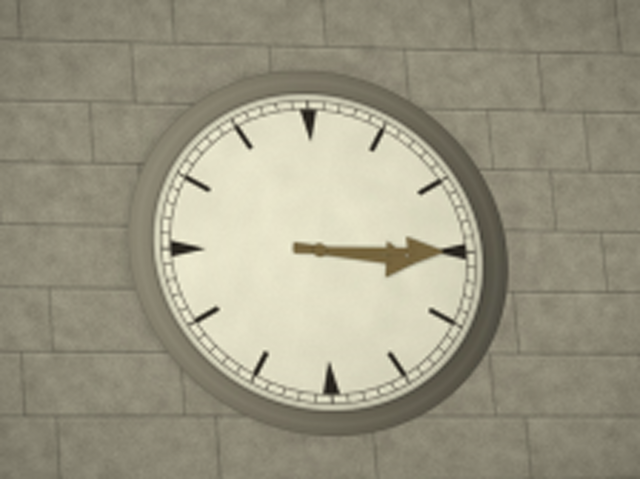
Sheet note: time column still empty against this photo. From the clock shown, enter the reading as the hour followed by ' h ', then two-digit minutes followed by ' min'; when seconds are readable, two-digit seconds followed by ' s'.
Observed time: 3 h 15 min
